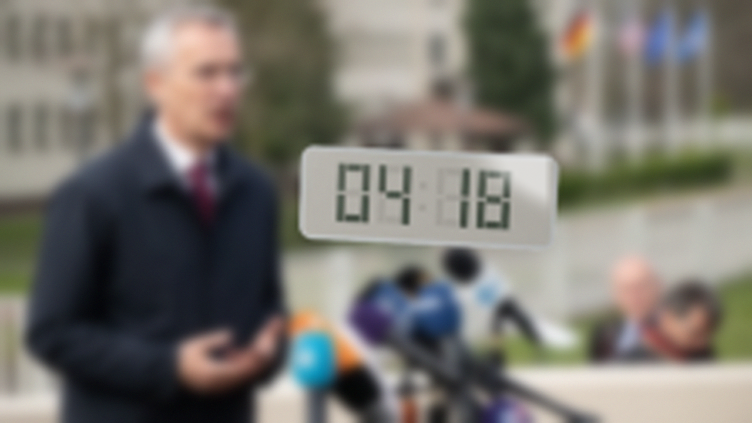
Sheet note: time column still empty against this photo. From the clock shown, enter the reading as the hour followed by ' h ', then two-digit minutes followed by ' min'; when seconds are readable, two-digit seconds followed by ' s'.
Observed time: 4 h 18 min
